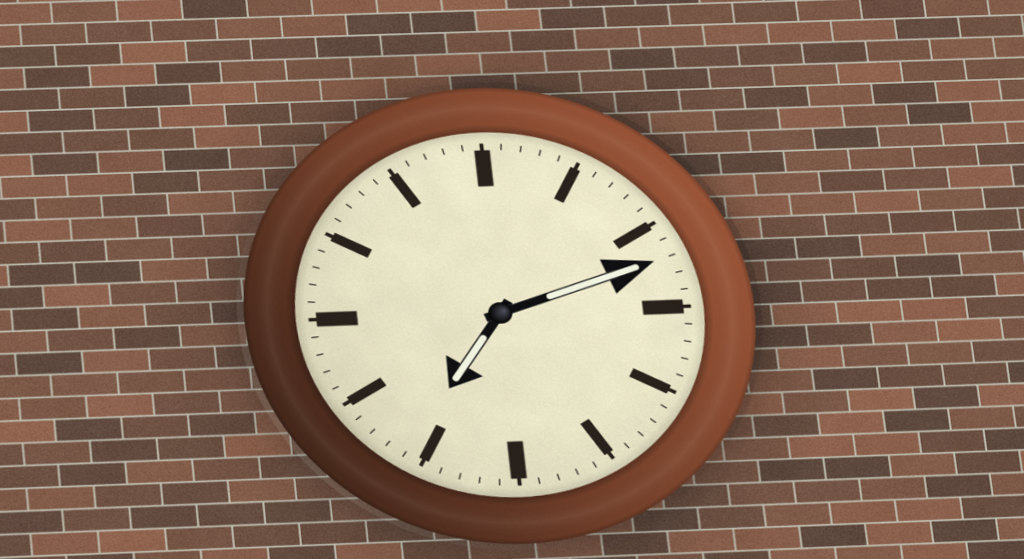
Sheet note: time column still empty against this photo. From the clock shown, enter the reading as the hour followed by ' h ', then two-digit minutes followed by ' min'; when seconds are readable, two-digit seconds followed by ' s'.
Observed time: 7 h 12 min
